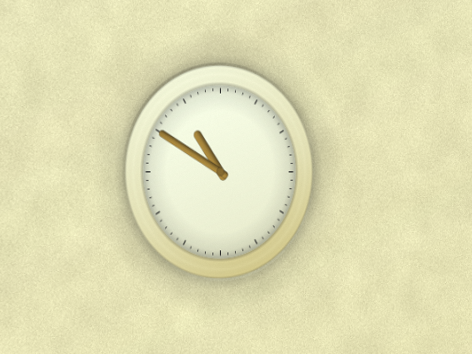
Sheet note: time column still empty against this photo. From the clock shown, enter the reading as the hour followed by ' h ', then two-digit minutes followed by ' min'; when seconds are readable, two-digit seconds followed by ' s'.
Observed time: 10 h 50 min
